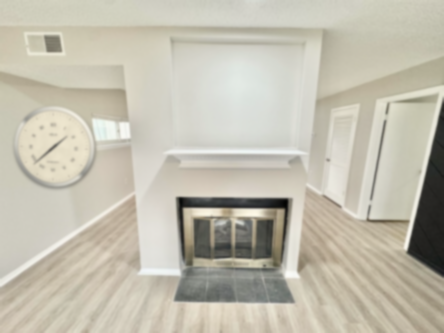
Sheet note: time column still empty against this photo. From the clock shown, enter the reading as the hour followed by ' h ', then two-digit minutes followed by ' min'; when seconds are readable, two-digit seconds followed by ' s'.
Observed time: 1 h 38 min
